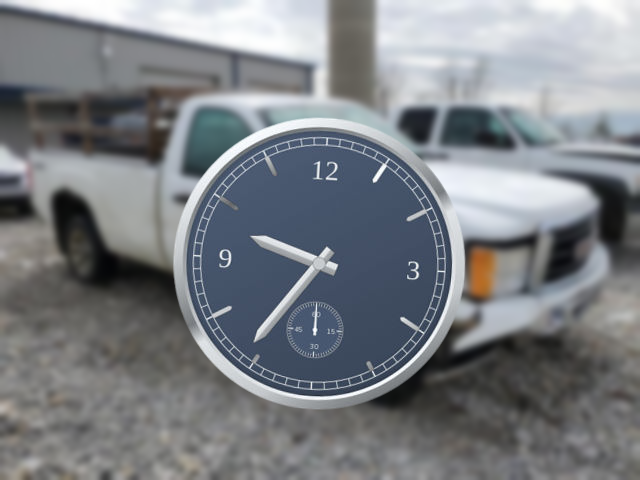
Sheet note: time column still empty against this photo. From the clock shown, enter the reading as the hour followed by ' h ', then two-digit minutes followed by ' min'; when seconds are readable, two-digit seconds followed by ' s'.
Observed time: 9 h 36 min
